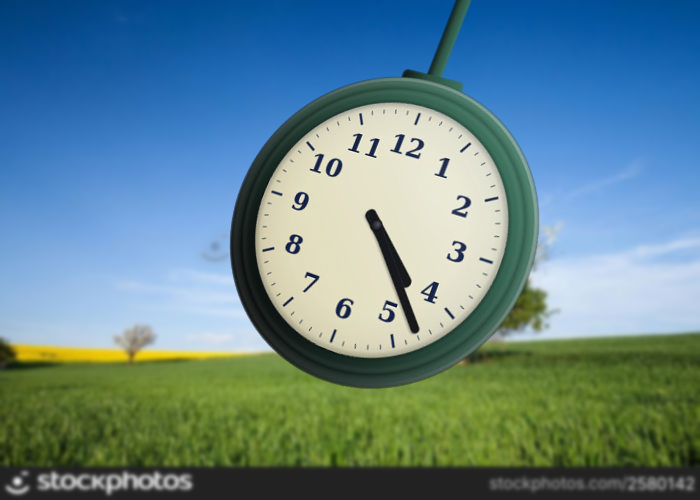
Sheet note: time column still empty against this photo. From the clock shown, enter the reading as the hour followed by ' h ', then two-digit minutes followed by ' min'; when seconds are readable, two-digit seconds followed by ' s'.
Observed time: 4 h 23 min
